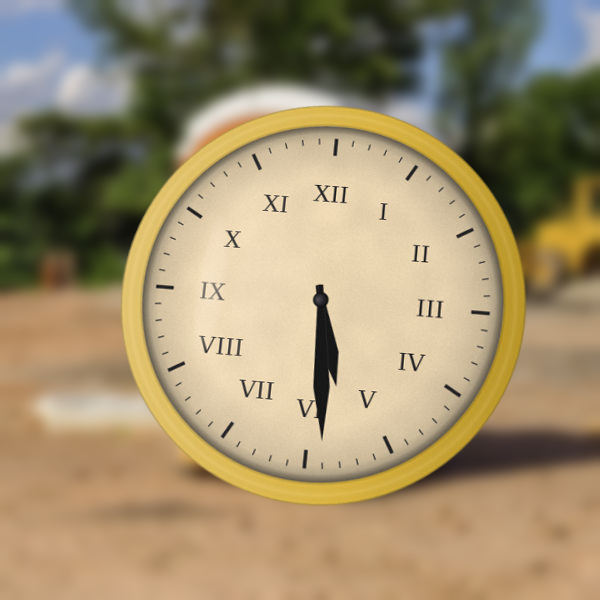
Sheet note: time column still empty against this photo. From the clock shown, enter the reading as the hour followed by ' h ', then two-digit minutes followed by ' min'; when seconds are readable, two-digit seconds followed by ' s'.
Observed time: 5 h 29 min
